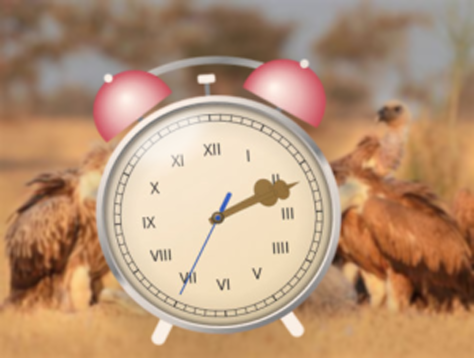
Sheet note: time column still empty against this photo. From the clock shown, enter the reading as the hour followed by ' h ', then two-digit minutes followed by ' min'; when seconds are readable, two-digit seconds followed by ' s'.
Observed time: 2 h 11 min 35 s
